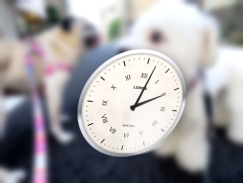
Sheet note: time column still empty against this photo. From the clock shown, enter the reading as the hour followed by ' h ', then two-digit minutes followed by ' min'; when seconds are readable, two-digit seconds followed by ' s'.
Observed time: 2 h 02 min
